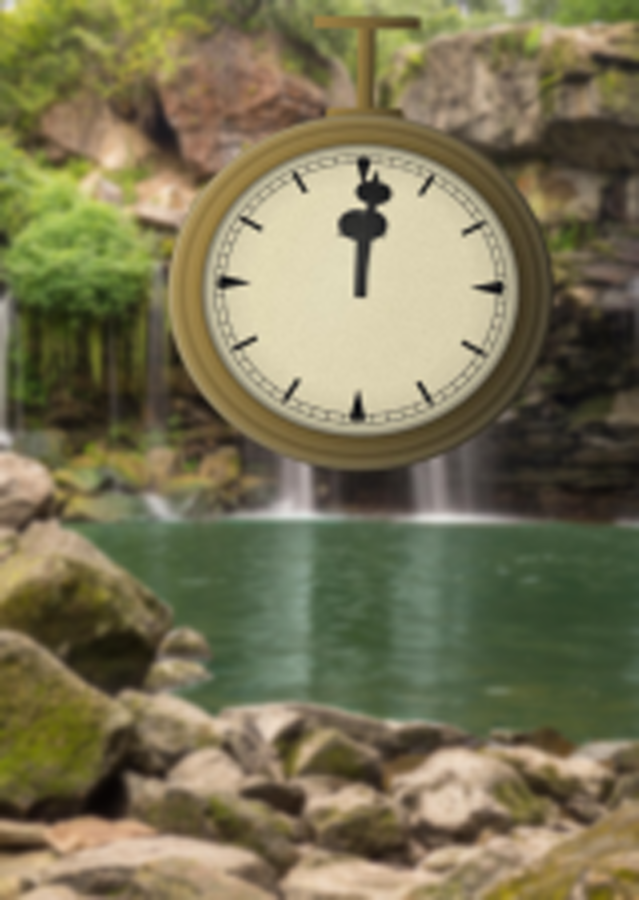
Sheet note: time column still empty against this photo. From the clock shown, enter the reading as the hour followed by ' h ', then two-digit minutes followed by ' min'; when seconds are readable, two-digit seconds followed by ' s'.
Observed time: 12 h 01 min
